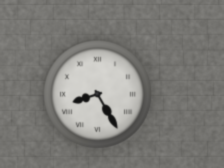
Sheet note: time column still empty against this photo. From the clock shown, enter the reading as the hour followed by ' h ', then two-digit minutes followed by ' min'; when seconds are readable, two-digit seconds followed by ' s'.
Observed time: 8 h 25 min
